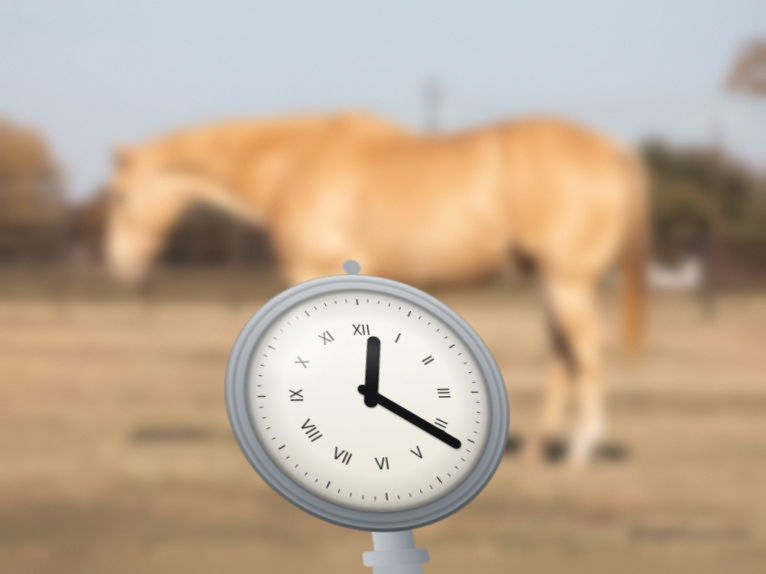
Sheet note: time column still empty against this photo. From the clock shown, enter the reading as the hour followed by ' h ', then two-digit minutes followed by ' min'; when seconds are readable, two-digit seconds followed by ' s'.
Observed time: 12 h 21 min
